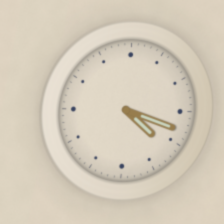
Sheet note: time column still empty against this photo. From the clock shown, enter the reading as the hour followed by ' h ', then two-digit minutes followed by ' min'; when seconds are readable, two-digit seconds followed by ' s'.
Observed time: 4 h 18 min
